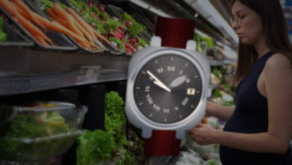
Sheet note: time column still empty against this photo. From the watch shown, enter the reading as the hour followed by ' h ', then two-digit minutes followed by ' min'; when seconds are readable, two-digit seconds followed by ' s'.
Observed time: 9 h 51 min
